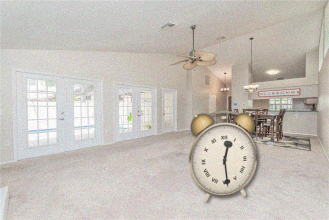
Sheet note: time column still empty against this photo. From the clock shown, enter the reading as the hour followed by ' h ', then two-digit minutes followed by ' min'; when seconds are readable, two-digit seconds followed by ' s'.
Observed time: 12 h 29 min
